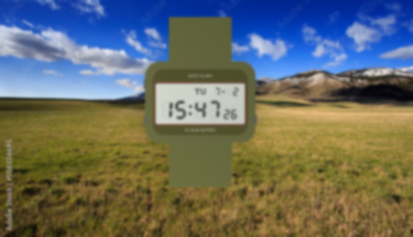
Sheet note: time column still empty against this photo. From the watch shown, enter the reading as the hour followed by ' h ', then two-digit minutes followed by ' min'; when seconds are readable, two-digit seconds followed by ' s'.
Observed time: 15 h 47 min
